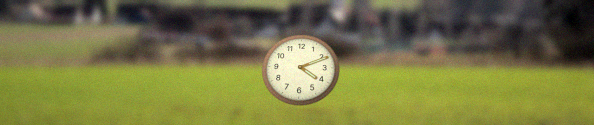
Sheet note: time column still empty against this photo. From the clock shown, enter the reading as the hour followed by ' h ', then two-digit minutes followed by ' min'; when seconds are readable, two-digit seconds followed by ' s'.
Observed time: 4 h 11 min
